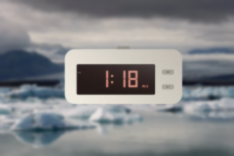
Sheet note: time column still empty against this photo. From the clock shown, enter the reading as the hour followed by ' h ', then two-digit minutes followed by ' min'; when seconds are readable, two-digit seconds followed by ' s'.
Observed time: 1 h 18 min
